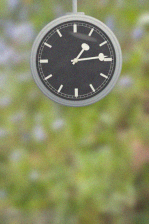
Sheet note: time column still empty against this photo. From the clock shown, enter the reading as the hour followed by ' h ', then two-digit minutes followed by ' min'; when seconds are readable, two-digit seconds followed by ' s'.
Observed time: 1 h 14 min
